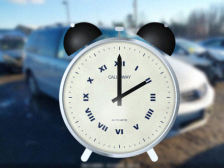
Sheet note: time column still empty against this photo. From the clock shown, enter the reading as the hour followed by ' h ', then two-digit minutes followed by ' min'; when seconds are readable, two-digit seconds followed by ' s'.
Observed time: 2 h 00 min
